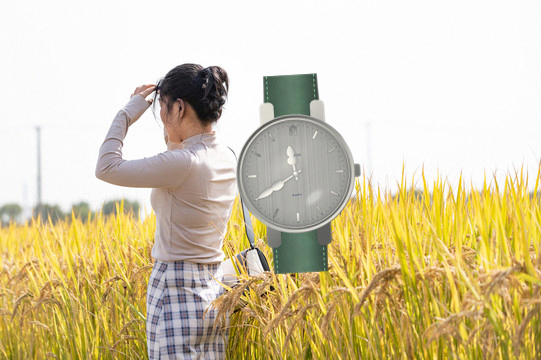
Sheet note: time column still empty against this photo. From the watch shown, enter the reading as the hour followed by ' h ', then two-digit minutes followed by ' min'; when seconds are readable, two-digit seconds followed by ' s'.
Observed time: 11 h 40 min
